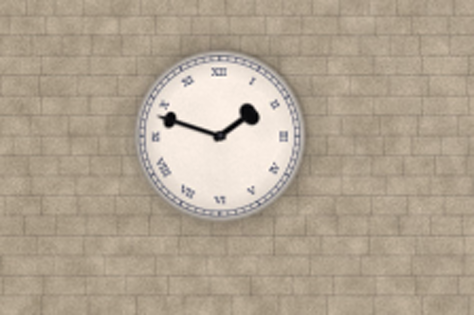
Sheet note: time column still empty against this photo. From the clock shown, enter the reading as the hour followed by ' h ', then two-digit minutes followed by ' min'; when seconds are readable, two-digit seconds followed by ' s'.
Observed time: 1 h 48 min
